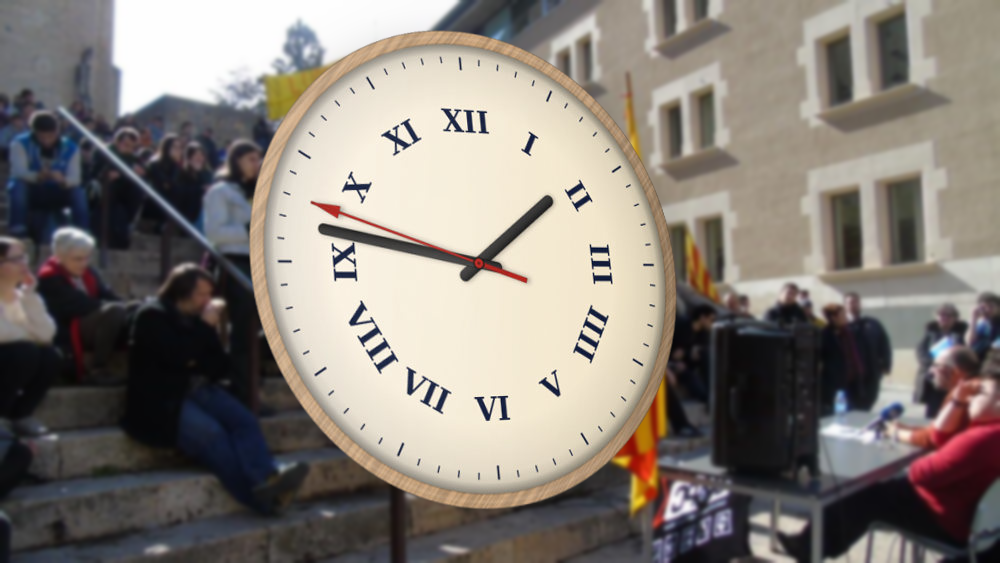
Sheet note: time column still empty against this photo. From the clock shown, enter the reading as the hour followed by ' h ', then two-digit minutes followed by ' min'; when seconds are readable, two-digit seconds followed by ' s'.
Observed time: 1 h 46 min 48 s
